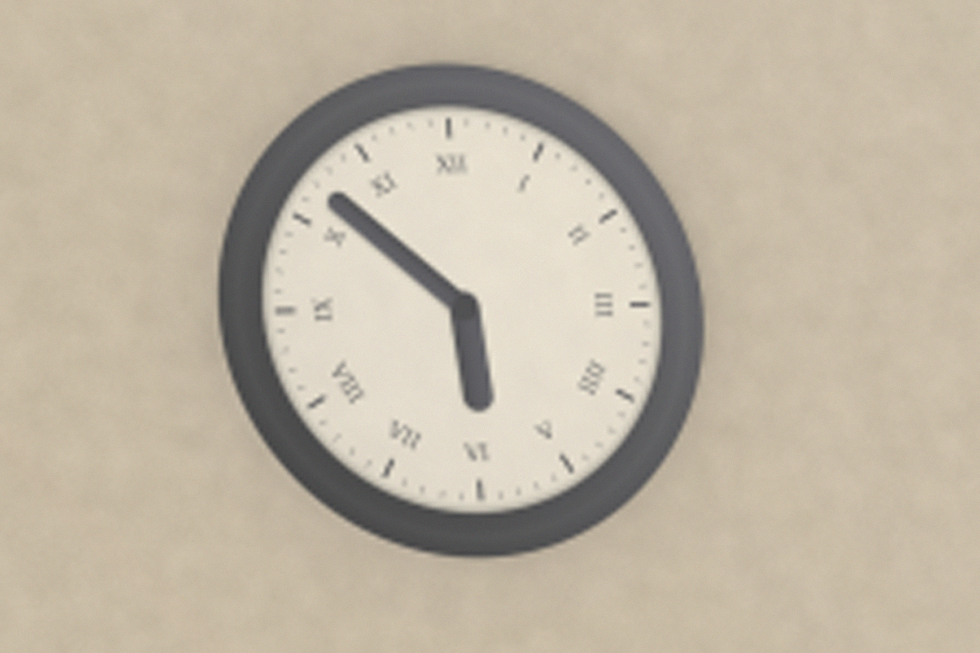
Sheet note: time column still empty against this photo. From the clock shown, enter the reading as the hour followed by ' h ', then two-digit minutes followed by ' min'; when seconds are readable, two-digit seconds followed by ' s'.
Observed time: 5 h 52 min
